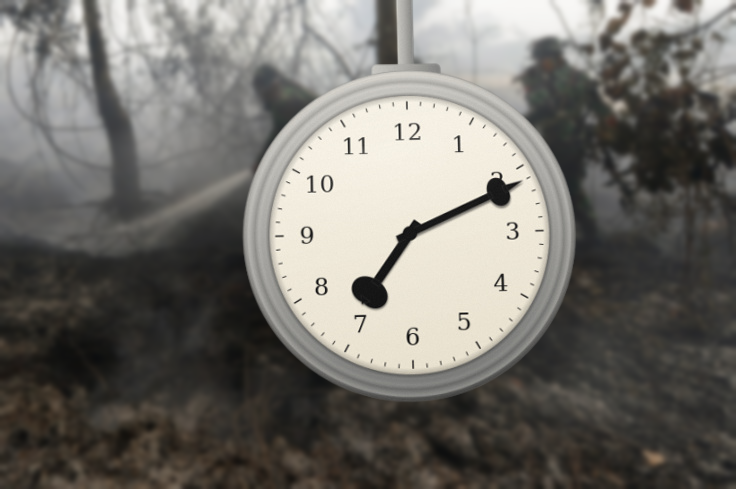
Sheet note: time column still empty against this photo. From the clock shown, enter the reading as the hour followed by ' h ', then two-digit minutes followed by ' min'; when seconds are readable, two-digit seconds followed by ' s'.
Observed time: 7 h 11 min
